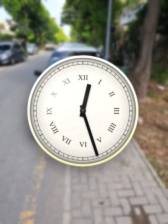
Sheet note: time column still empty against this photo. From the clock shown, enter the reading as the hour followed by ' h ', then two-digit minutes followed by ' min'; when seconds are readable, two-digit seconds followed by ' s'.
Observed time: 12 h 27 min
